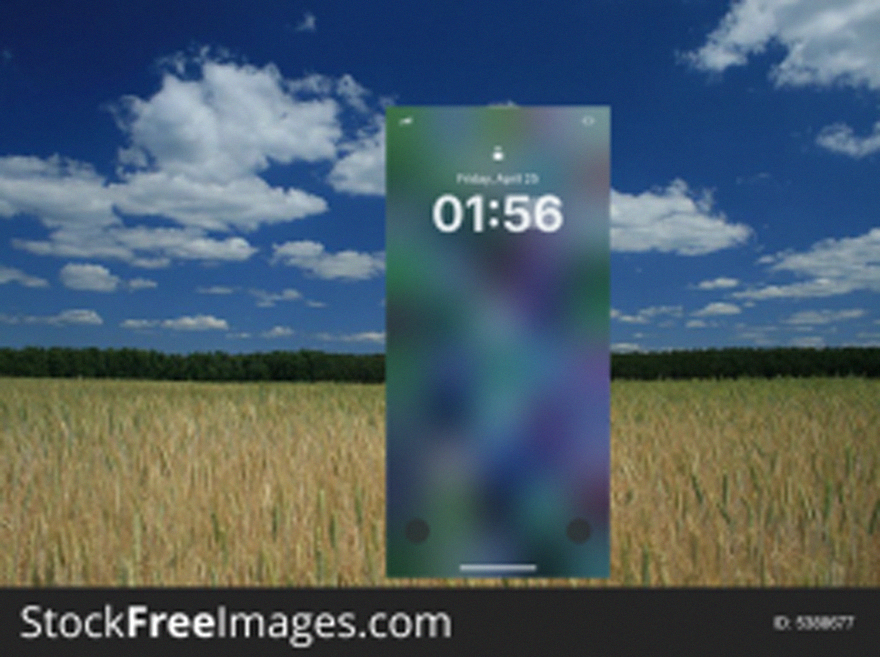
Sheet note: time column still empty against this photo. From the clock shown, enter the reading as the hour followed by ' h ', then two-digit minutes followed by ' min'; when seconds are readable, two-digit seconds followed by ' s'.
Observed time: 1 h 56 min
